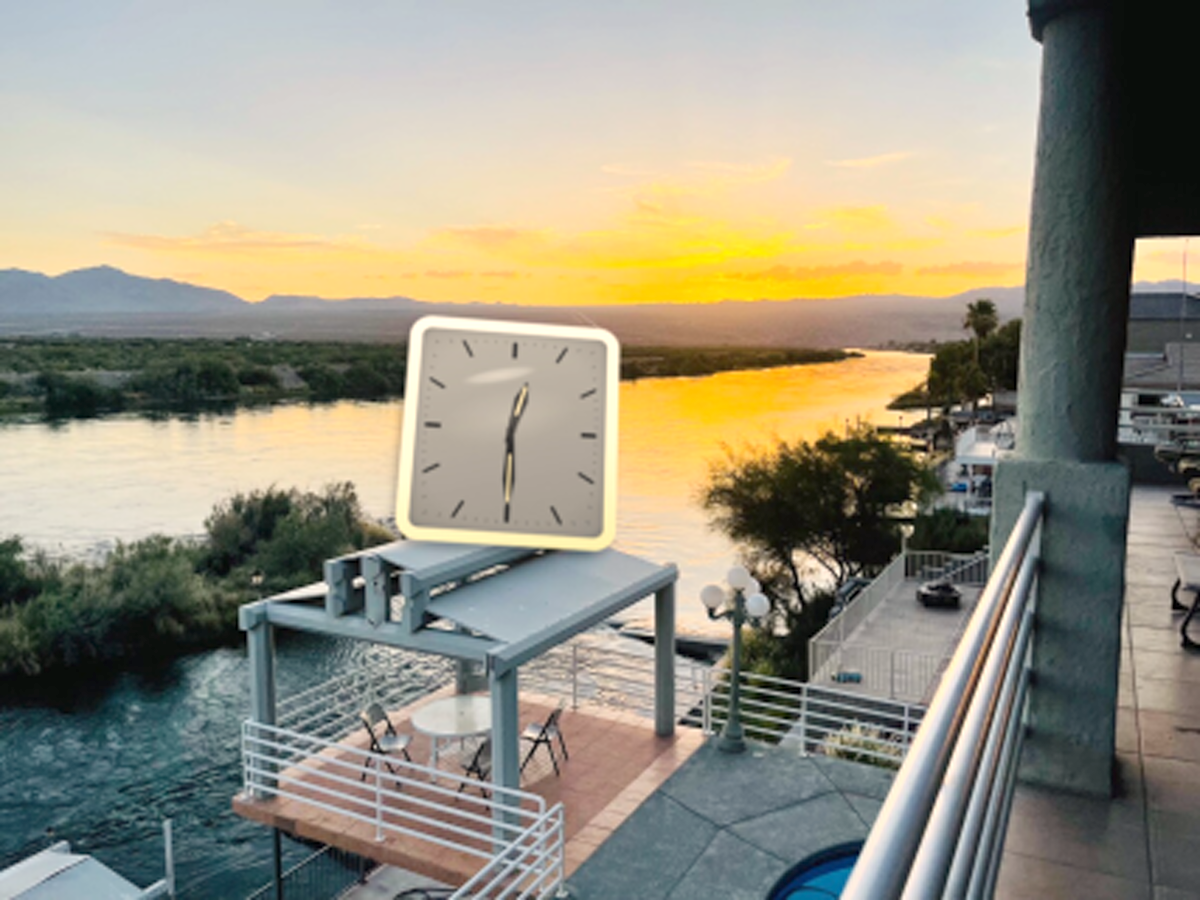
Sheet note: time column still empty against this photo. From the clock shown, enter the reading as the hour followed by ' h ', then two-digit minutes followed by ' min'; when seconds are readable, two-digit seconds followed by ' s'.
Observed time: 12 h 30 min
